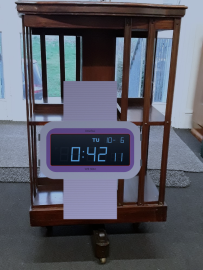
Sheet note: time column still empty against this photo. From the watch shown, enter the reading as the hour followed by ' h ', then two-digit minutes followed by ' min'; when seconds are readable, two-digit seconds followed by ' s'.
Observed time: 0 h 42 min 11 s
